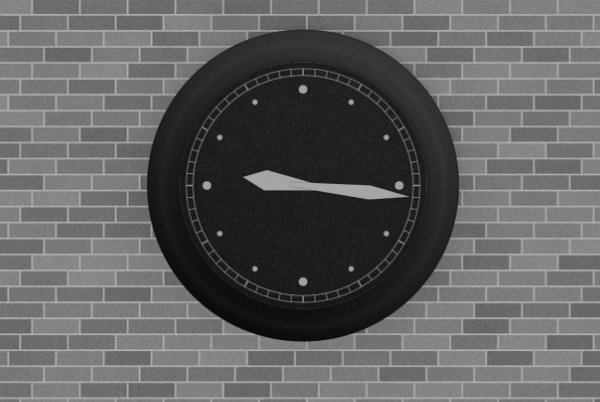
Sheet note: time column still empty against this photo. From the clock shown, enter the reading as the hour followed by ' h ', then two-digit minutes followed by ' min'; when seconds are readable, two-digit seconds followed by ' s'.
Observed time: 9 h 16 min
